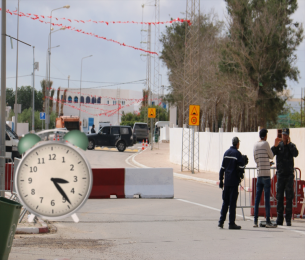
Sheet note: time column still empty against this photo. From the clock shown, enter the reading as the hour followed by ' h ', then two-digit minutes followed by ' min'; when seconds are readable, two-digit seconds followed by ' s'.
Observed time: 3 h 24 min
